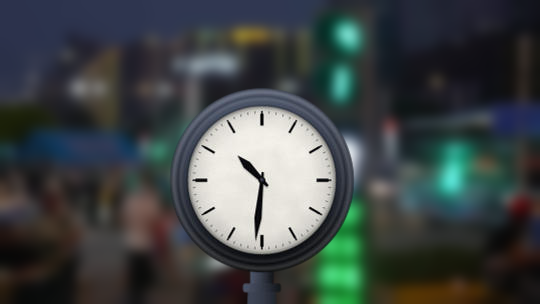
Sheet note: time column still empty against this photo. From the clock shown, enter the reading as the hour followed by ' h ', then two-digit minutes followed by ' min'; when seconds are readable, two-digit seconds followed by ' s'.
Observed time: 10 h 31 min
